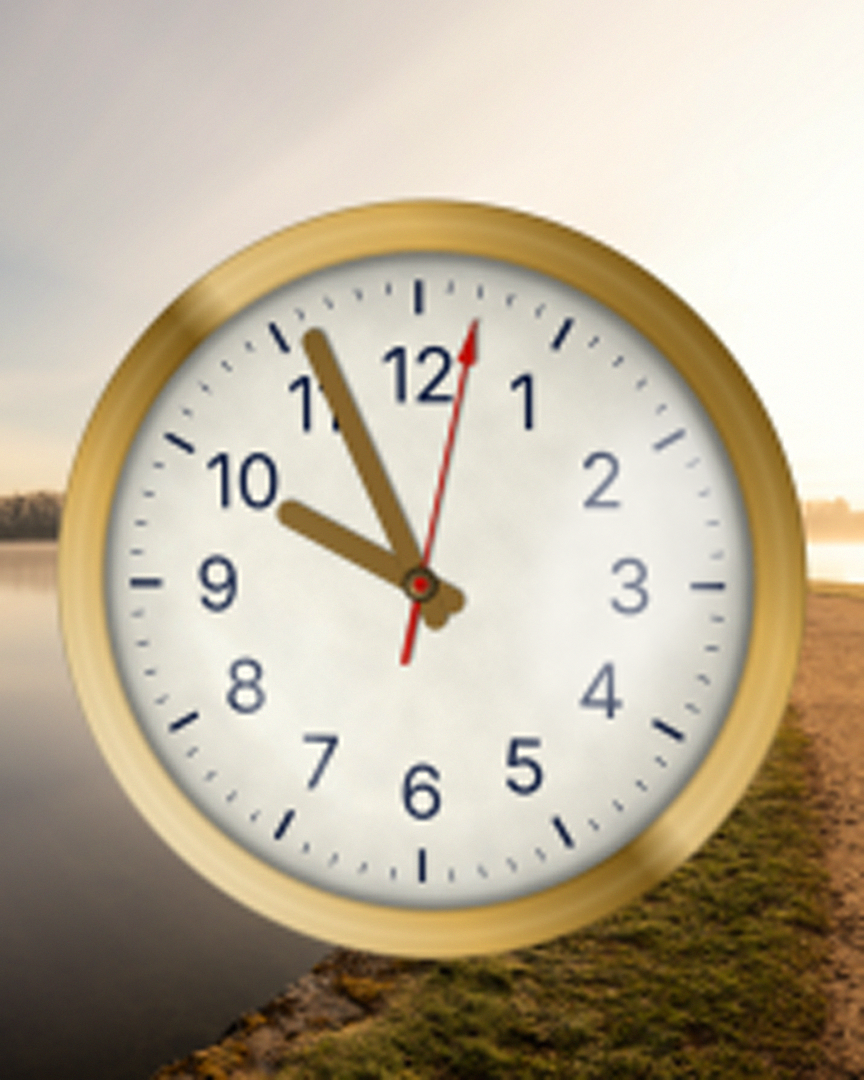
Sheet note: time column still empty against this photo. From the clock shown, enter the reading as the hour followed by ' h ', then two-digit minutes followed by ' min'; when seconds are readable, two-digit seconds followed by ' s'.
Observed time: 9 h 56 min 02 s
